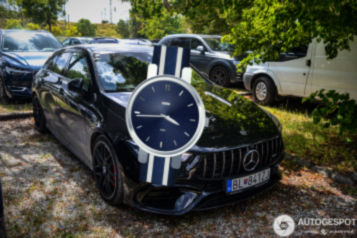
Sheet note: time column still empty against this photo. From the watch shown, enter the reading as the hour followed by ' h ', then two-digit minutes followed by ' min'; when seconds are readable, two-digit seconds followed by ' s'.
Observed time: 3 h 44 min
